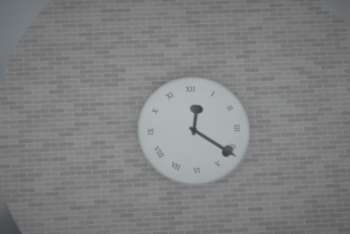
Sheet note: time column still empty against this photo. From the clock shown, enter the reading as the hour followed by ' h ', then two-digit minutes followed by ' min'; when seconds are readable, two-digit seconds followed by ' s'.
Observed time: 12 h 21 min
